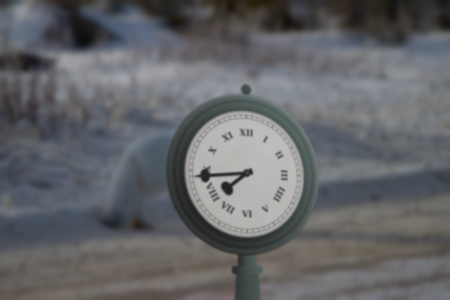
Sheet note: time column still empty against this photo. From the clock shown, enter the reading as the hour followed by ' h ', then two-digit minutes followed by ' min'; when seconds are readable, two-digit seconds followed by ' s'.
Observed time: 7 h 44 min
